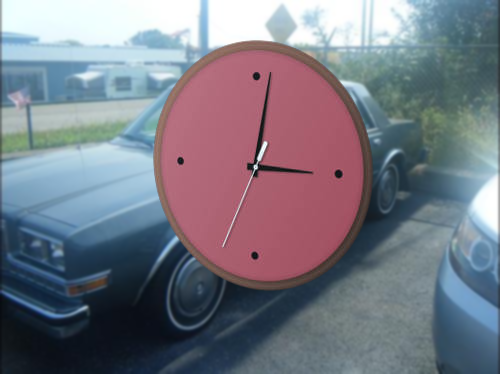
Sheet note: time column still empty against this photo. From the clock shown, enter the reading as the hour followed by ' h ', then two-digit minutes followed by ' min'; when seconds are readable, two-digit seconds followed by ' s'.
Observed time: 3 h 01 min 34 s
